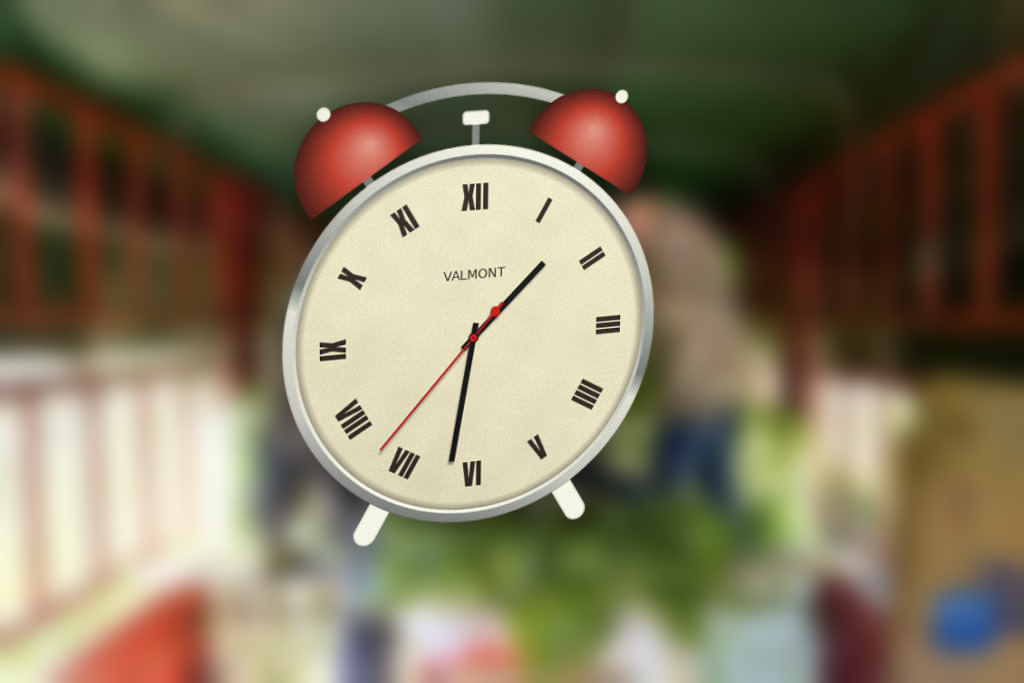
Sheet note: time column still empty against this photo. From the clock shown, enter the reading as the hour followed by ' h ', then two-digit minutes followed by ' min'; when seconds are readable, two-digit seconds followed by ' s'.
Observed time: 1 h 31 min 37 s
